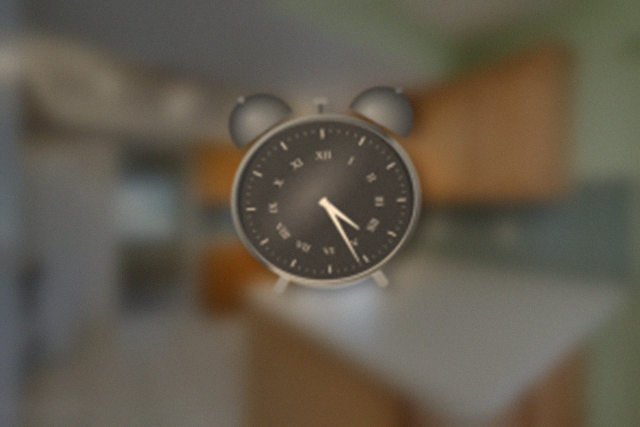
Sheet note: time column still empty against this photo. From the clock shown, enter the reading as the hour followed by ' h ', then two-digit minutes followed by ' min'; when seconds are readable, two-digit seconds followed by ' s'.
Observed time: 4 h 26 min
